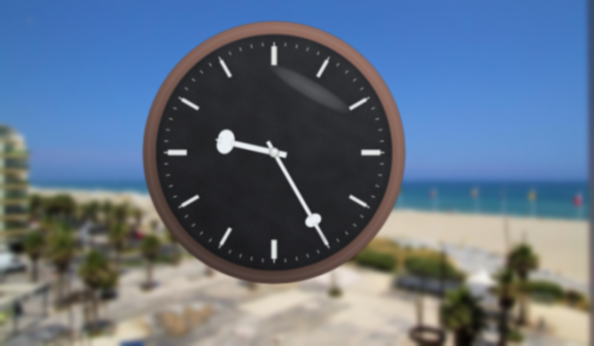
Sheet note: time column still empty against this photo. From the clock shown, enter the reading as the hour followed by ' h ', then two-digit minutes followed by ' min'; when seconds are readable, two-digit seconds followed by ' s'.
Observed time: 9 h 25 min
